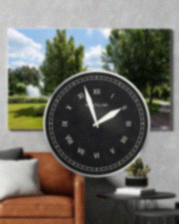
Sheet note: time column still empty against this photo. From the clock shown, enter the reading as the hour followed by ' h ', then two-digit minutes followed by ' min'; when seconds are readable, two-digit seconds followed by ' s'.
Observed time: 1 h 57 min
